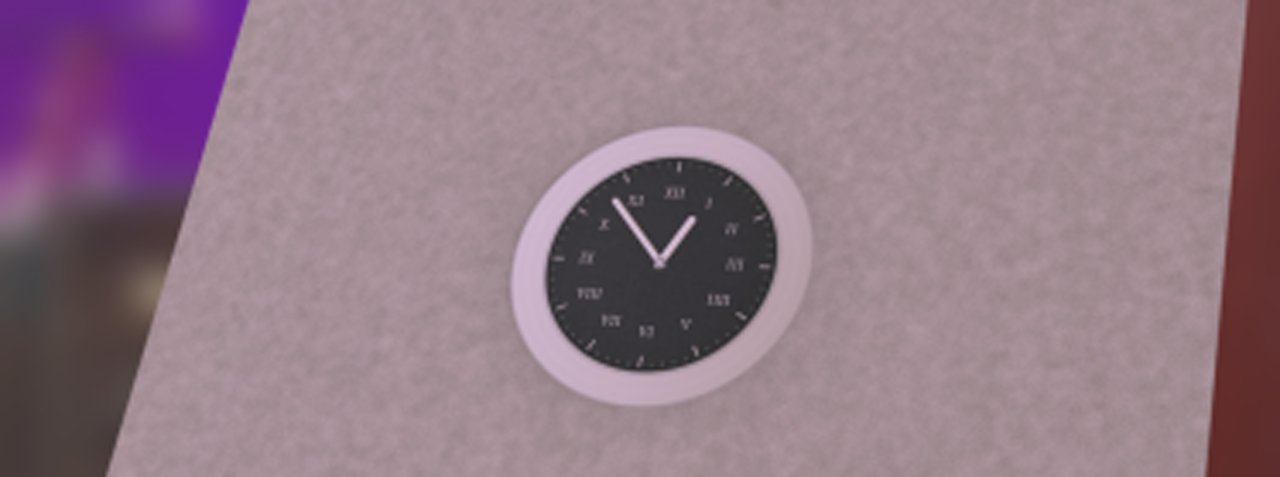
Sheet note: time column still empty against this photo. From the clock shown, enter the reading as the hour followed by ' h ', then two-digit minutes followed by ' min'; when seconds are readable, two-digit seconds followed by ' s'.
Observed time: 12 h 53 min
